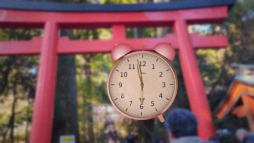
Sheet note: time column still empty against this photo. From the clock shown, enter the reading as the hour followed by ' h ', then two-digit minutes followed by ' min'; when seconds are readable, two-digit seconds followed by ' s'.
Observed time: 5 h 58 min
